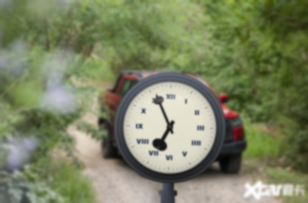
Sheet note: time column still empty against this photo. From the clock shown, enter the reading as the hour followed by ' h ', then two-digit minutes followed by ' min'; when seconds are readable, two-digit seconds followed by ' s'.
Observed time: 6 h 56 min
